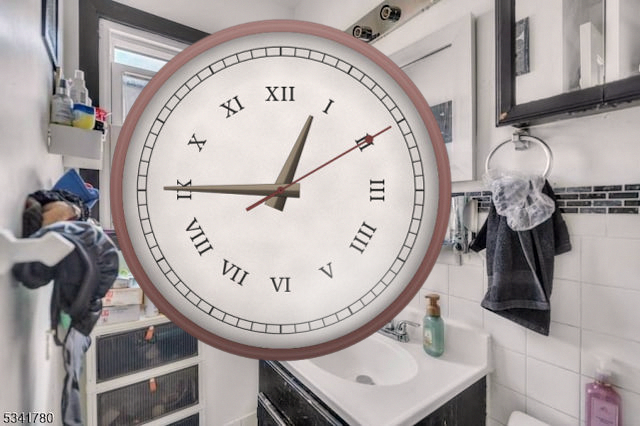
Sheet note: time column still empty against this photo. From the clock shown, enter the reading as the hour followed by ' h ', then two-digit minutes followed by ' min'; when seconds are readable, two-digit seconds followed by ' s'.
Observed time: 12 h 45 min 10 s
